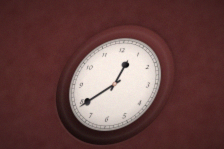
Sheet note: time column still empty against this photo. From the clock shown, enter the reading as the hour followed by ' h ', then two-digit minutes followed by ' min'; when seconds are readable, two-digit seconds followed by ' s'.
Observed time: 12 h 39 min
